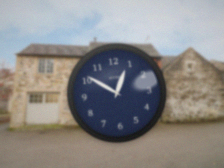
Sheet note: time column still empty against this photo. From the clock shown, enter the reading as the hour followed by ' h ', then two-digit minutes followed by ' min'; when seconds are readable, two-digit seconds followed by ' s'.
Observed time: 12 h 51 min
